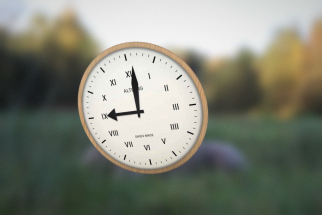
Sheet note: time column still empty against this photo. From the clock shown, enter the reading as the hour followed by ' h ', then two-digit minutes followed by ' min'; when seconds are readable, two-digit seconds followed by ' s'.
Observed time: 9 h 01 min
